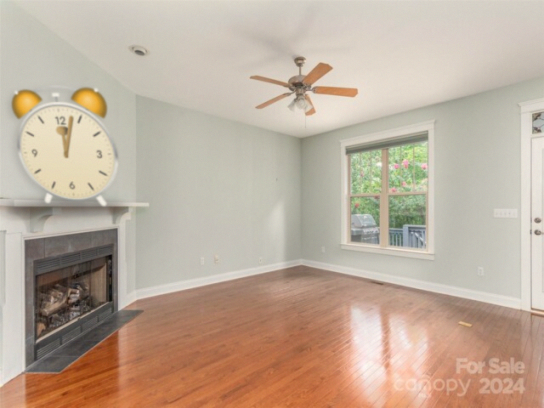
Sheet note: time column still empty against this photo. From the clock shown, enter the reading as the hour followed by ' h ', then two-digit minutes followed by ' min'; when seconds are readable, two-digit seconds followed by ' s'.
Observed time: 12 h 03 min
